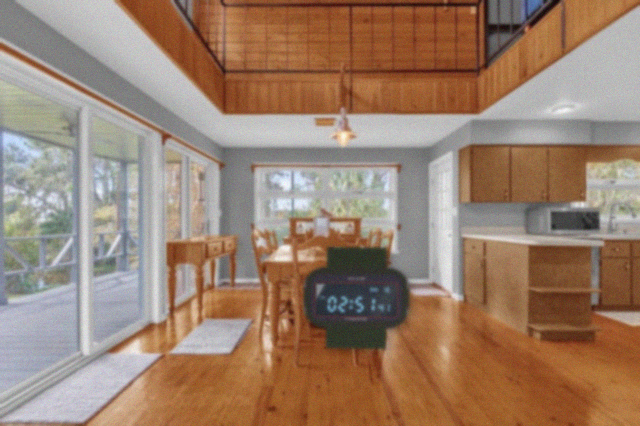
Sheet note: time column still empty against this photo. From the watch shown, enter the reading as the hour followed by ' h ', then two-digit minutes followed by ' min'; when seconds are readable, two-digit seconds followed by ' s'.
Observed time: 2 h 51 min
